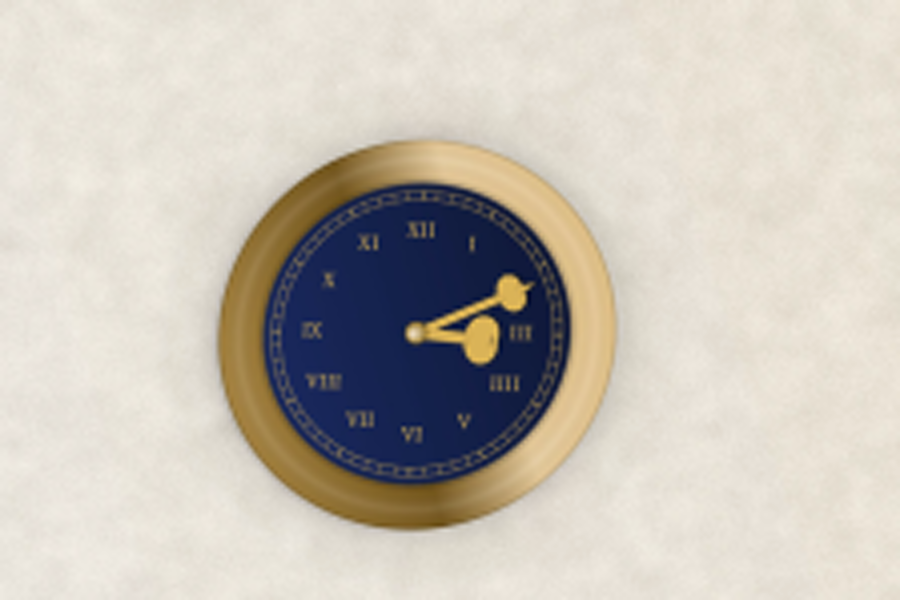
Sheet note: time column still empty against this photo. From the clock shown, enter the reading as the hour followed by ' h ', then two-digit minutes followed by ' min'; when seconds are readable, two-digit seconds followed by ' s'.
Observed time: 3 h 11 min
